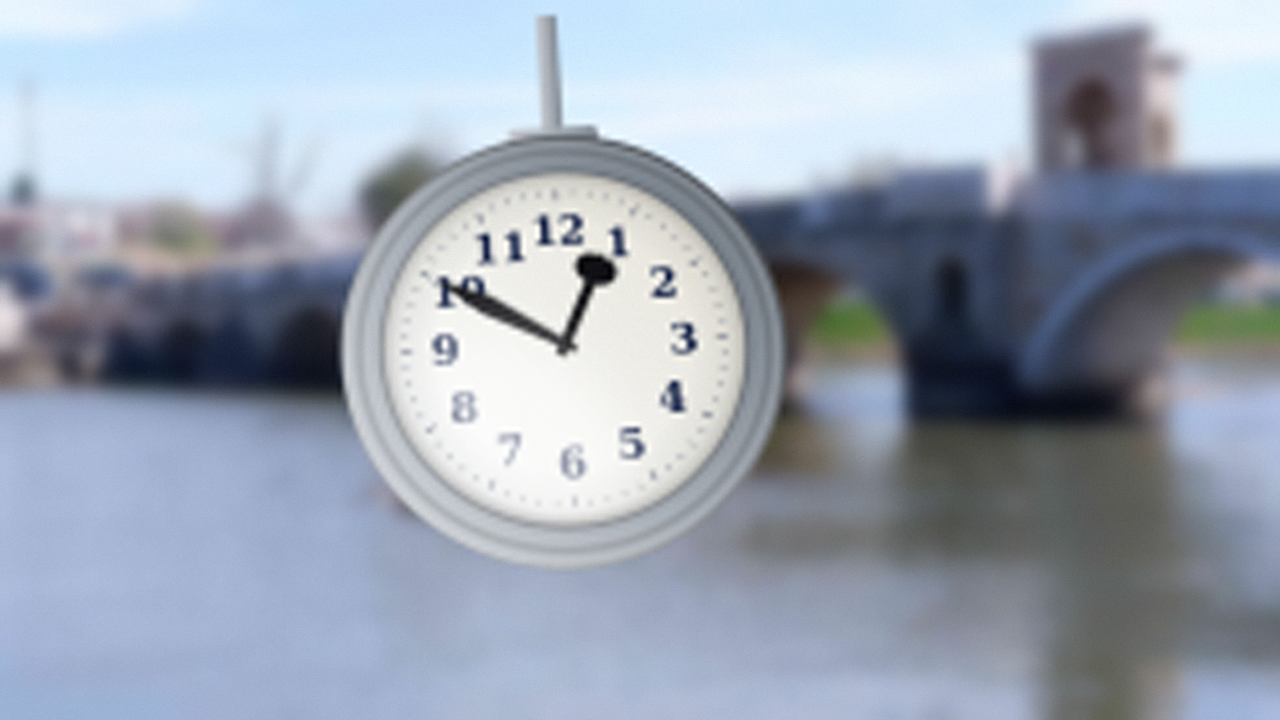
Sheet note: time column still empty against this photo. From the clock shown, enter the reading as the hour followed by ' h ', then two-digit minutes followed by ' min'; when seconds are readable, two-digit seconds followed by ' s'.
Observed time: 12 h 50 min
